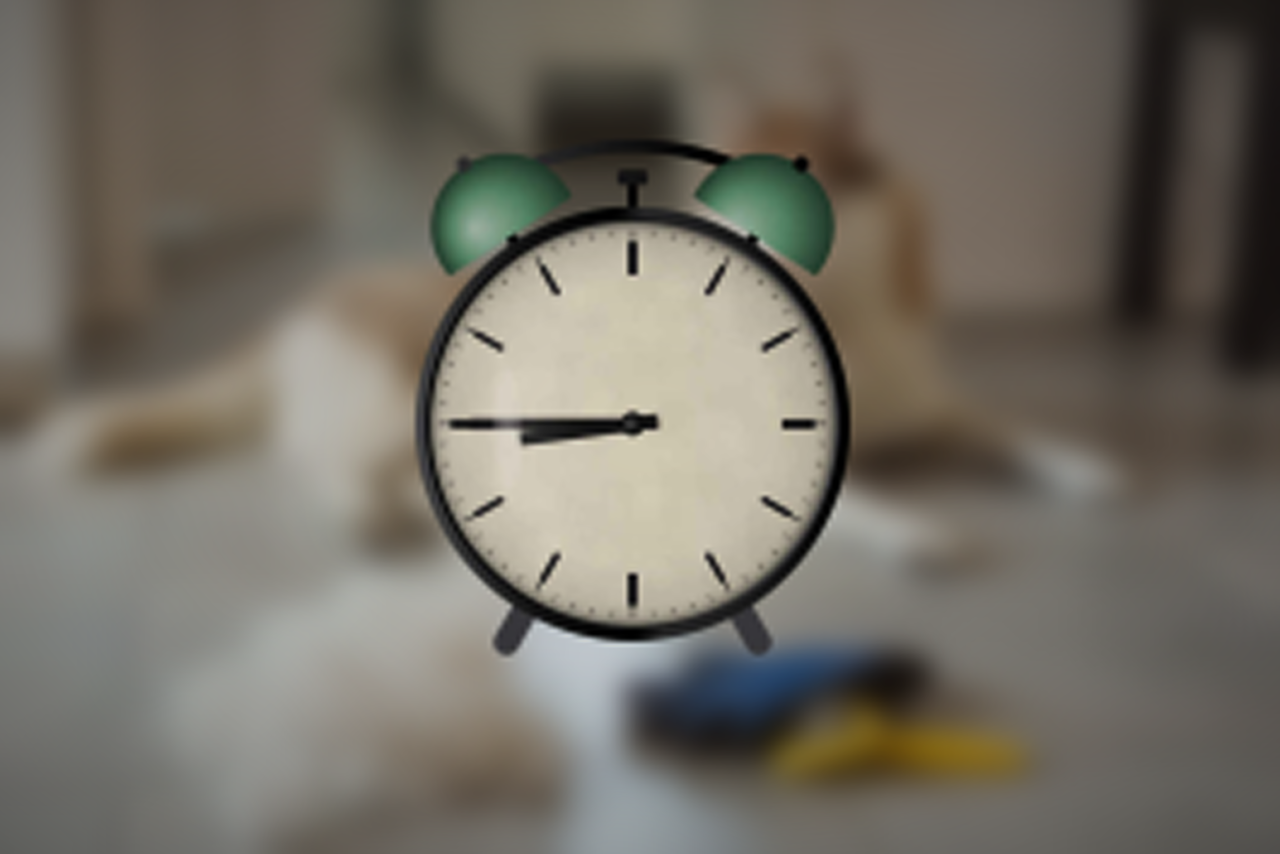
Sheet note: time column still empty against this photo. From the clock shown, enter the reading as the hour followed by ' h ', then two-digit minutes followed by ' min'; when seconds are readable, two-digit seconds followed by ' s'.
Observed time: 8 h 45 min
